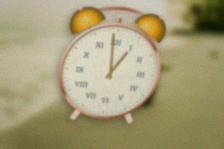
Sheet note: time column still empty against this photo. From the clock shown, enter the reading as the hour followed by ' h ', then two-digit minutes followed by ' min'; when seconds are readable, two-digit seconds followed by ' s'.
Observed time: 12 h 59 min
